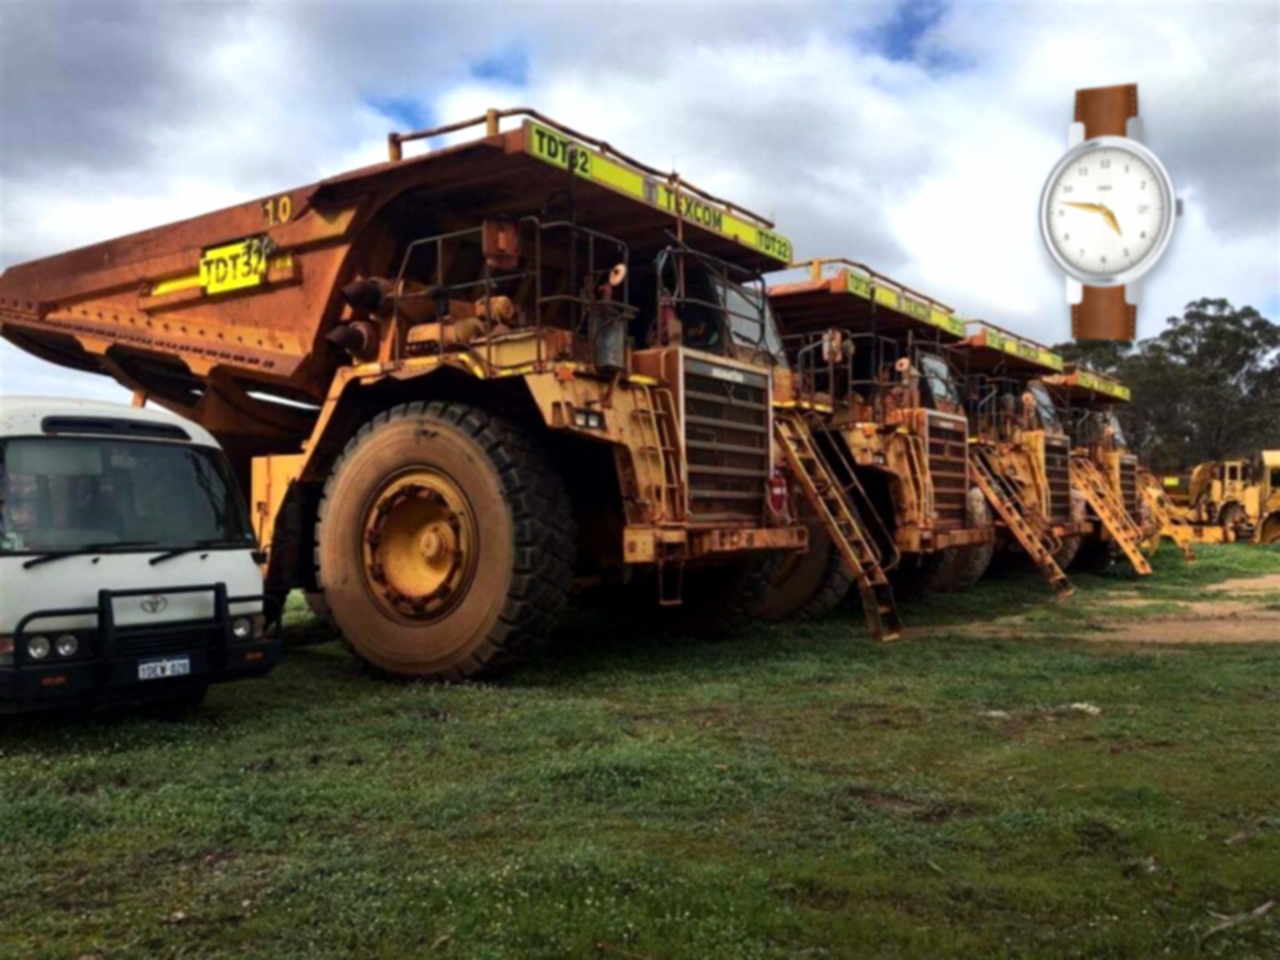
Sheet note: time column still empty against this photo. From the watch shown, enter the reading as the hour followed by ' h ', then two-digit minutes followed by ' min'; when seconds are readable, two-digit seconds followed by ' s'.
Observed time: 4 h 47 min
